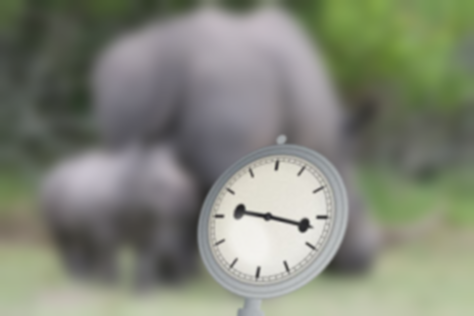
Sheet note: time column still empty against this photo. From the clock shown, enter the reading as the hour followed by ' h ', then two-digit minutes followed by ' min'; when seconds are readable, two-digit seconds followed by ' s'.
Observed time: 9 h 17 min
